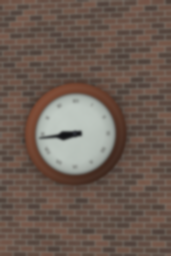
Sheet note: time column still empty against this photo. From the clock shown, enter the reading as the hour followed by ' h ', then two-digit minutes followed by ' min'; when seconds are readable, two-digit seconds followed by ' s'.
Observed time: 8 h 44 min
